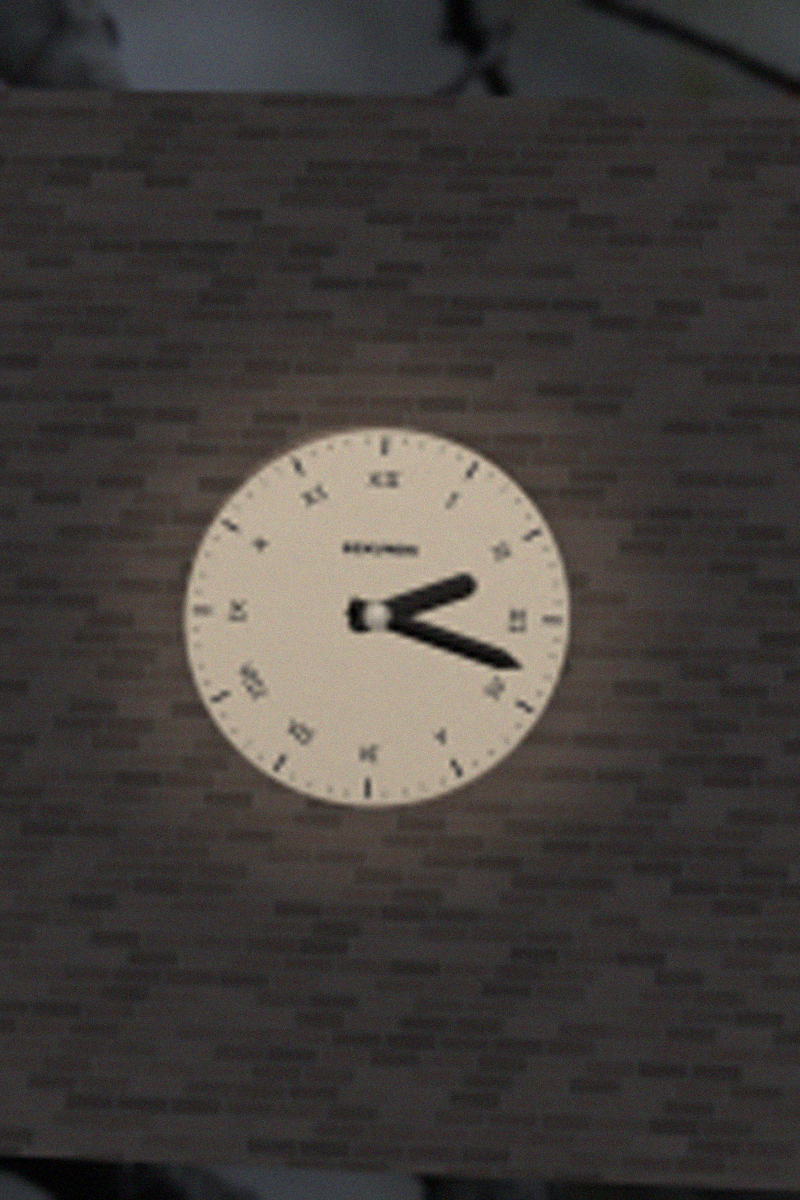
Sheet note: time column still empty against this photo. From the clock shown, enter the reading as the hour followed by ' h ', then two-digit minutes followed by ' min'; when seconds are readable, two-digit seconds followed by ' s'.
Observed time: 2 h 18 min
